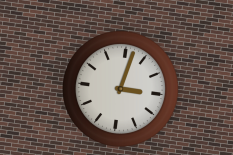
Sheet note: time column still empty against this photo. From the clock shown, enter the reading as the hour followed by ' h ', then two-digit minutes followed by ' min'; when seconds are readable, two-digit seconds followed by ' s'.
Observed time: 3 h 02 min
